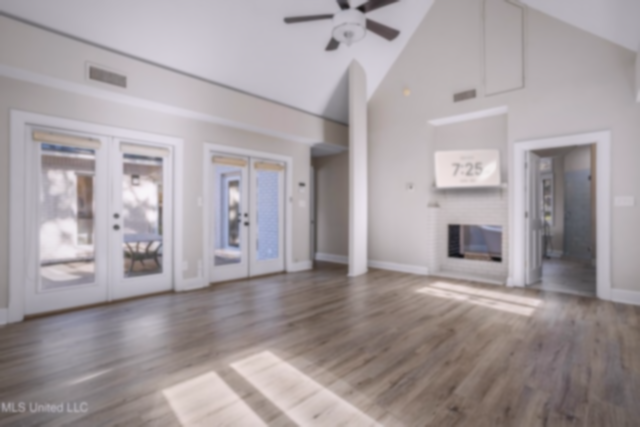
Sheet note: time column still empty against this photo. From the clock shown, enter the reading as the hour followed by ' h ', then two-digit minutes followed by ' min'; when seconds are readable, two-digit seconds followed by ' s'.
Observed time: 7 h 25 min
